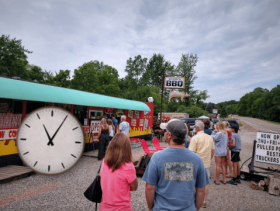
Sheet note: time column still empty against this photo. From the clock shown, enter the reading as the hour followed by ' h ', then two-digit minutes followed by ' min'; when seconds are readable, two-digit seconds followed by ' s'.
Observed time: 11 h 05 min
